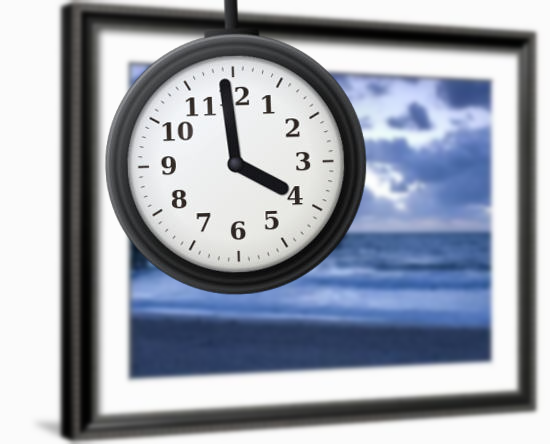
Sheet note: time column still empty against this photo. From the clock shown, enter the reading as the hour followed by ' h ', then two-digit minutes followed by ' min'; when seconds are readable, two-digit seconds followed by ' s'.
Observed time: 3 h 59 min
